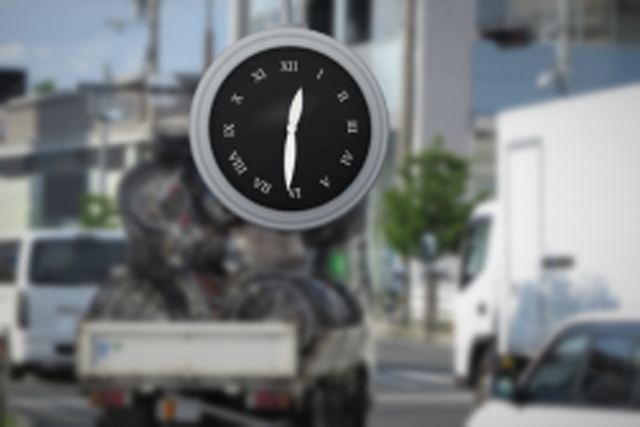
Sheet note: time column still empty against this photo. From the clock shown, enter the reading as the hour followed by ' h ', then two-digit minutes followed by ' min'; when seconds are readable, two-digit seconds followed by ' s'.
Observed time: 12 h 31 min
